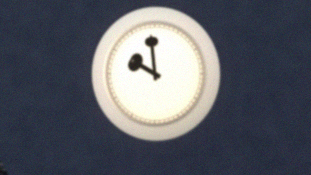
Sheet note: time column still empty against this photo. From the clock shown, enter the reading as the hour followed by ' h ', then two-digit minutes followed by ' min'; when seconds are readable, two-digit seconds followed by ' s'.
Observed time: 9 h 59 min
